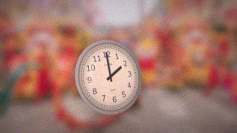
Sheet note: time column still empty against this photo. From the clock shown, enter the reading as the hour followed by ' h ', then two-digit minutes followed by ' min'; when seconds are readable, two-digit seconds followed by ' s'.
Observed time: 2 h 00 min
